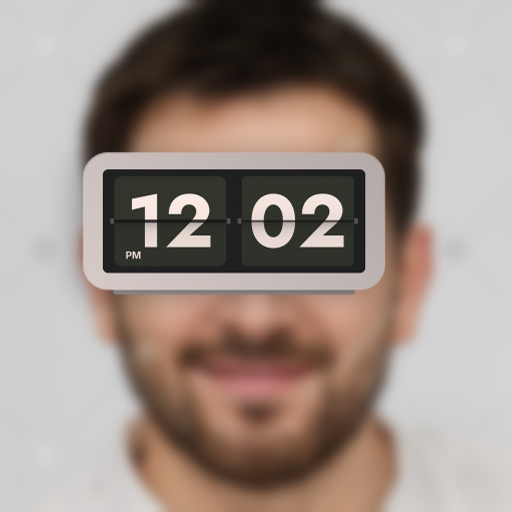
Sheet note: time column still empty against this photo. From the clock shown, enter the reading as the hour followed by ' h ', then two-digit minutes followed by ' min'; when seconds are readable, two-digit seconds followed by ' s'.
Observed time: 12 h 02 min
